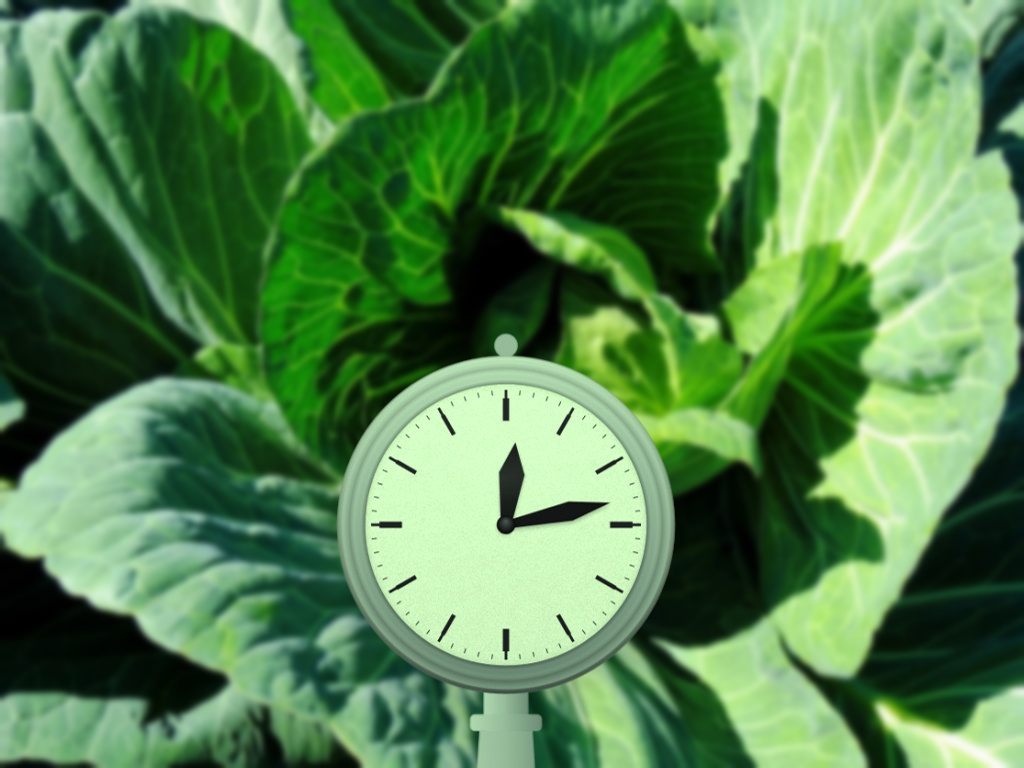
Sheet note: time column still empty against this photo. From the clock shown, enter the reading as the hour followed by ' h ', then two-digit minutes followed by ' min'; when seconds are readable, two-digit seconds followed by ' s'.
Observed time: 12 h 13 min
